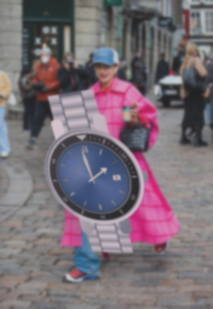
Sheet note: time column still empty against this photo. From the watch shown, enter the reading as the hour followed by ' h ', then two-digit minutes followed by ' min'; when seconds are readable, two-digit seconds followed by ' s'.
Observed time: 1 h 59 min
